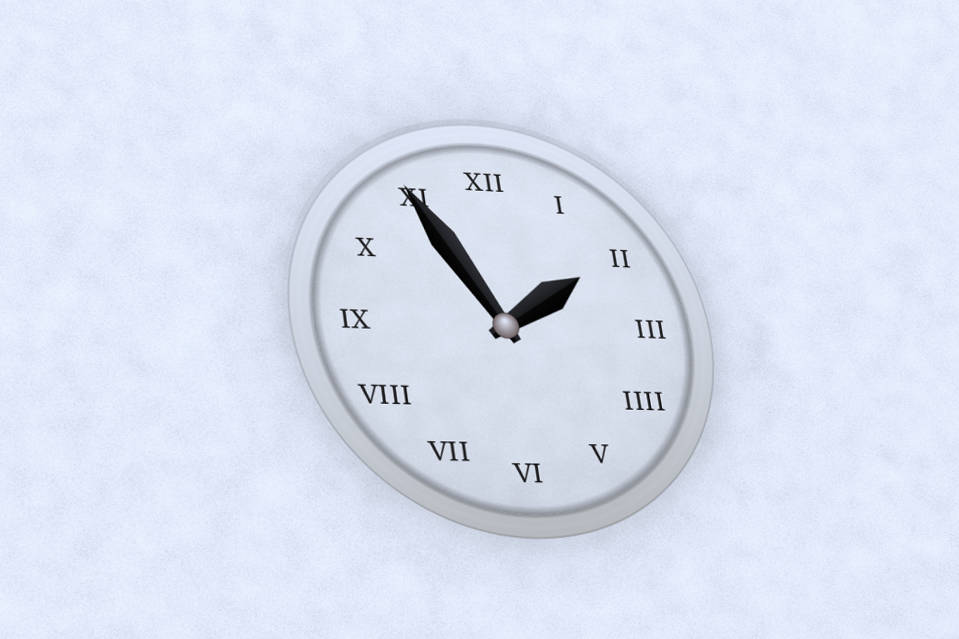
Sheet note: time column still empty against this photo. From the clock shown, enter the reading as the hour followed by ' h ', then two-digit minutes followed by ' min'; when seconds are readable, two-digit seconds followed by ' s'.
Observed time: 1 h 55 min
